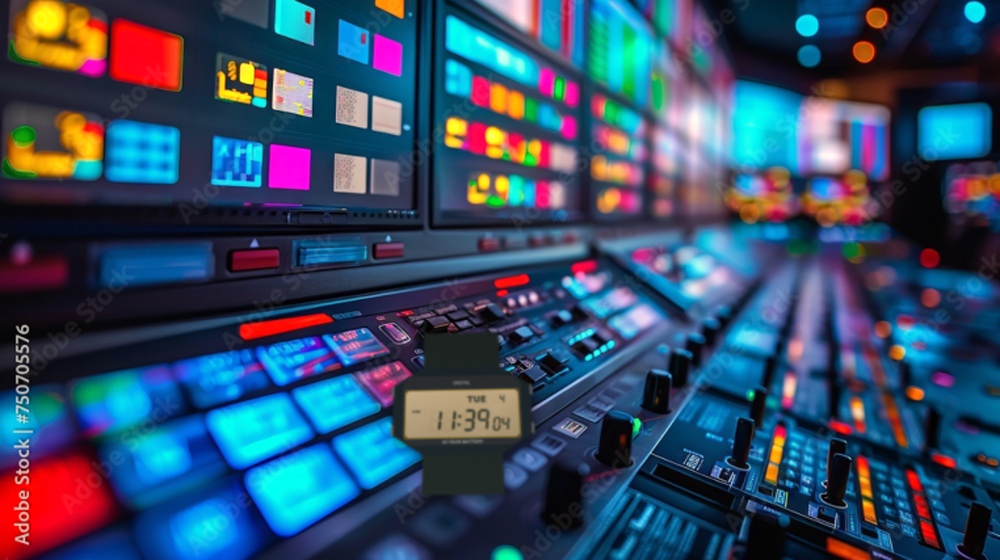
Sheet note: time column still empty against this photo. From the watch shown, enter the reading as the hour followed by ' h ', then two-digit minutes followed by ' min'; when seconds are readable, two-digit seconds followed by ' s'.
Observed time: 11 h 39 min 04 s
